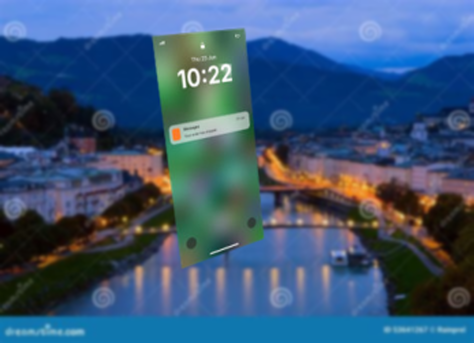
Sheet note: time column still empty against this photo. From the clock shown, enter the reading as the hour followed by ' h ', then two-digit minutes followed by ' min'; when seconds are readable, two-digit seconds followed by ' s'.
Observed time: 10 h 22 min
